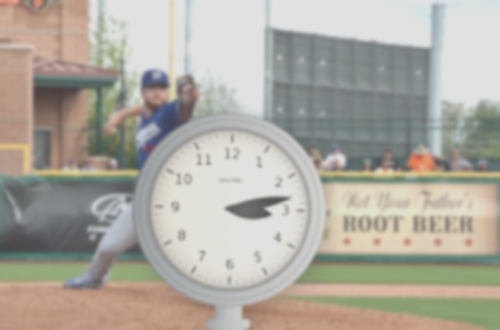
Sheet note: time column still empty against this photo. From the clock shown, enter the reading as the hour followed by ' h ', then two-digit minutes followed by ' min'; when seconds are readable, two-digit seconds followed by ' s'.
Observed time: 3 h 13 min
